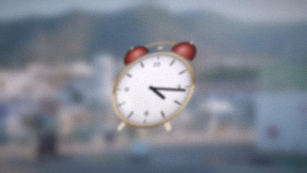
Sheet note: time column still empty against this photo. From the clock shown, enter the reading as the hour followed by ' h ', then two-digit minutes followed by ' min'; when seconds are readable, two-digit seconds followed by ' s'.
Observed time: 4 h 16 min
